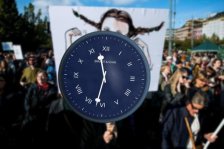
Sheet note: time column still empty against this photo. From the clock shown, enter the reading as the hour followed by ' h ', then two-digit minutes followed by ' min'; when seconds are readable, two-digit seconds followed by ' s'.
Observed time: 11 h 32 min
